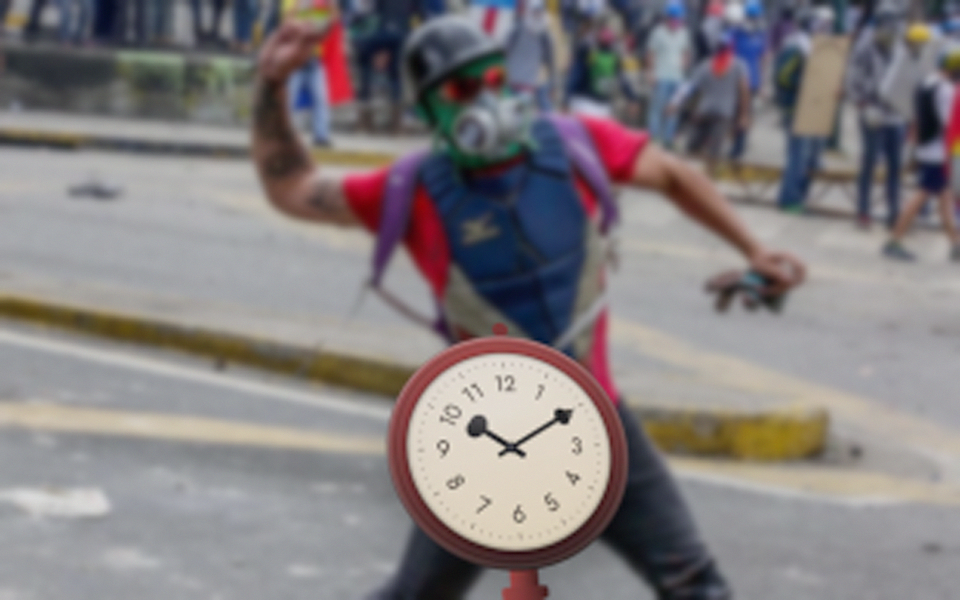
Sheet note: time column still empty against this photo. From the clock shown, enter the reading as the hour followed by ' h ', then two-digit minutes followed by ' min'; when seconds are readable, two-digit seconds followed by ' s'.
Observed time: 10 h 10 min
